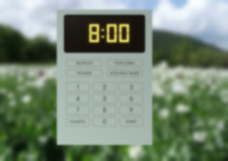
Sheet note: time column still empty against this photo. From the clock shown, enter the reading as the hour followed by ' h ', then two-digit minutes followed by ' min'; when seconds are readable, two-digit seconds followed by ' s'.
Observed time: 8 h 00 min
